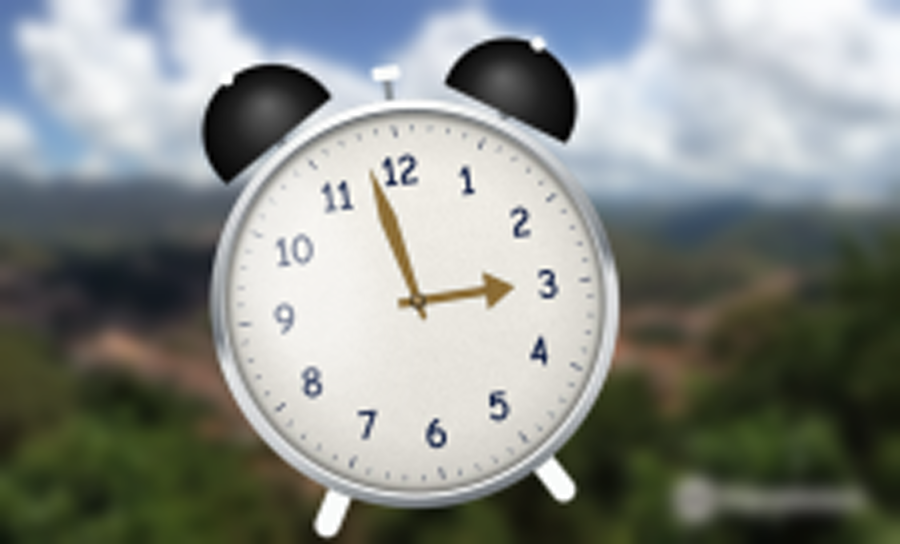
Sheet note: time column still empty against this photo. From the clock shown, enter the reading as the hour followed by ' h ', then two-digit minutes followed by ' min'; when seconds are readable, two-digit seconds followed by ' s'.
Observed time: 2 h 58 min
